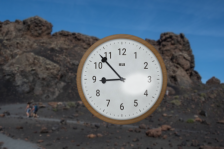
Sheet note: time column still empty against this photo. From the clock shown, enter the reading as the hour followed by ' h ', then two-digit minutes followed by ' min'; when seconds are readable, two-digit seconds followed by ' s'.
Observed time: 8 h 53 min
